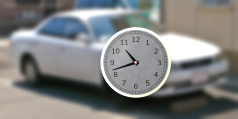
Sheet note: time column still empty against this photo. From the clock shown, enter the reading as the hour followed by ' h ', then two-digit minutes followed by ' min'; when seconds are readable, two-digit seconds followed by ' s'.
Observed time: 10 h 42 min
